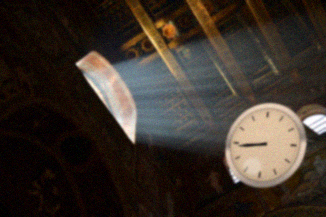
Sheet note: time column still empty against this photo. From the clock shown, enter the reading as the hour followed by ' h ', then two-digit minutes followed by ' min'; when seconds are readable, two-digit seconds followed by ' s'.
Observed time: 8 h 44 min
